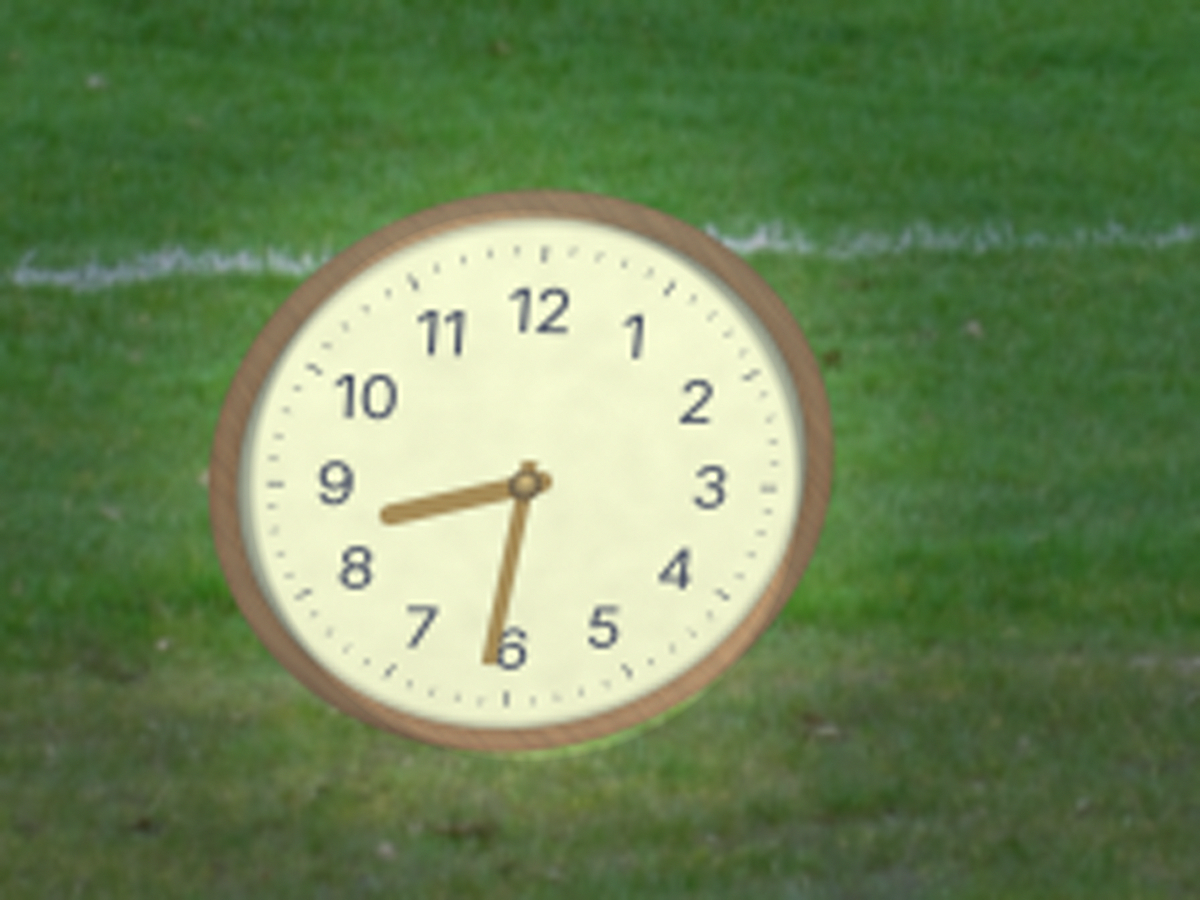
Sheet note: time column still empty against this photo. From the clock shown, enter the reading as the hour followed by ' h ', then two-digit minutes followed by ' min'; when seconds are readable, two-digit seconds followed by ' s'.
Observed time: 8 h 31 min
